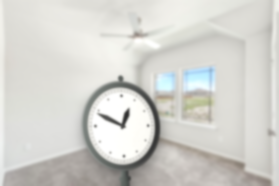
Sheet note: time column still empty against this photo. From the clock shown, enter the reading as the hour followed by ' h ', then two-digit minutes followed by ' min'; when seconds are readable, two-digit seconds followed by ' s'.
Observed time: 12 h 49 min
